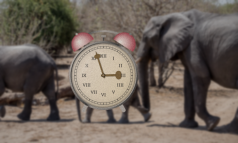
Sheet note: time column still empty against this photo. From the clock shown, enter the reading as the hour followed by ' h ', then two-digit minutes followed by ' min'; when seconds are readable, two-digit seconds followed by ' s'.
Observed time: 2 h 57 min
